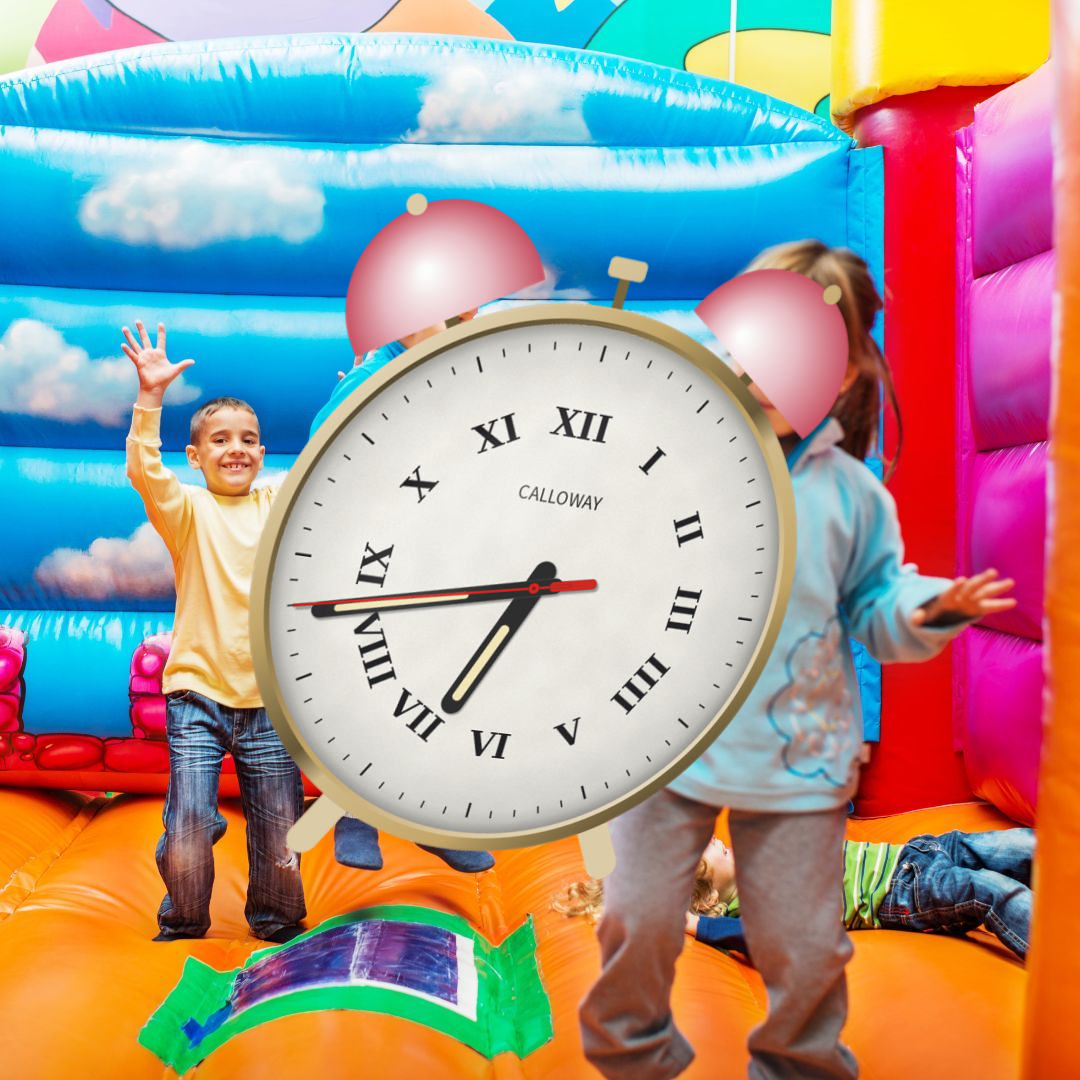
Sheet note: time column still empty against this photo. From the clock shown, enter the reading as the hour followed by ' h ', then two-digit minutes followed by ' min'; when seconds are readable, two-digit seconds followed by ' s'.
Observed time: 6 h 42 min 43 s
